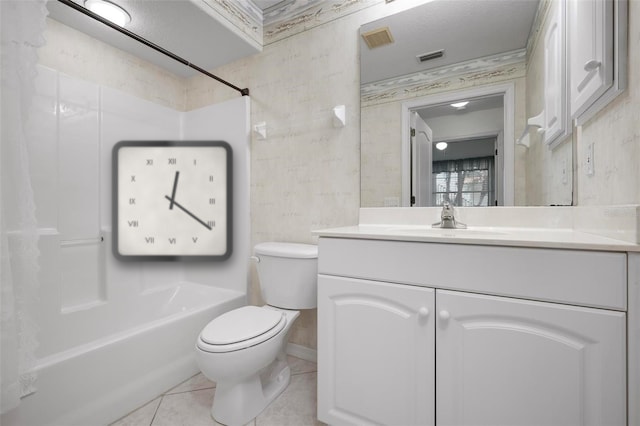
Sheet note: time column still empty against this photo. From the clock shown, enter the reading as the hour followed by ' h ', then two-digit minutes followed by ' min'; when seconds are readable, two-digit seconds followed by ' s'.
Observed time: 12 h 21 min
